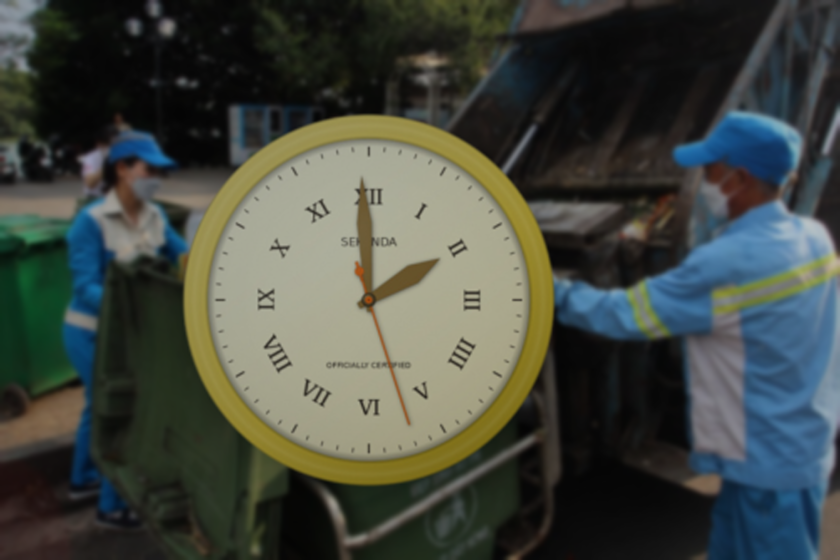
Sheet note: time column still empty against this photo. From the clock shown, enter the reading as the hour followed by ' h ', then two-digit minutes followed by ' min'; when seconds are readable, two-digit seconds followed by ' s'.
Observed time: 1 h 59 min 27 s
